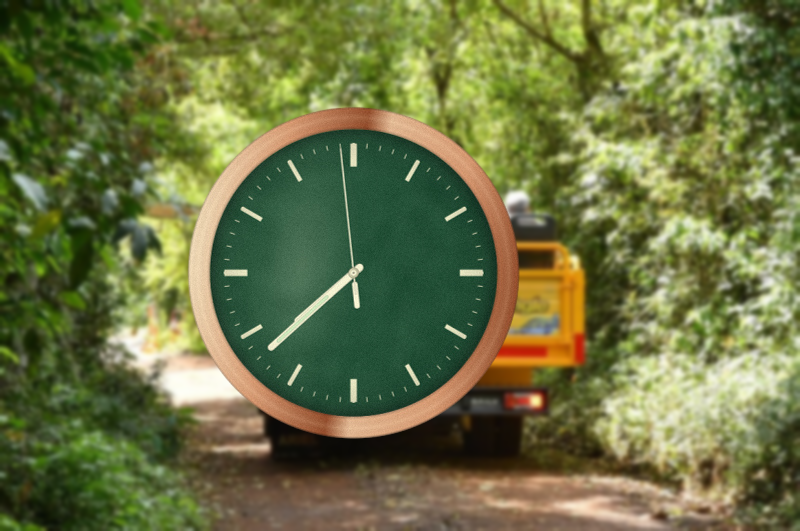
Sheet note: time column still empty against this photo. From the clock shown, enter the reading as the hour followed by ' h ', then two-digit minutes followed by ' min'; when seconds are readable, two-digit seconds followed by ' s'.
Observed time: 7 h 37 min 59 s
